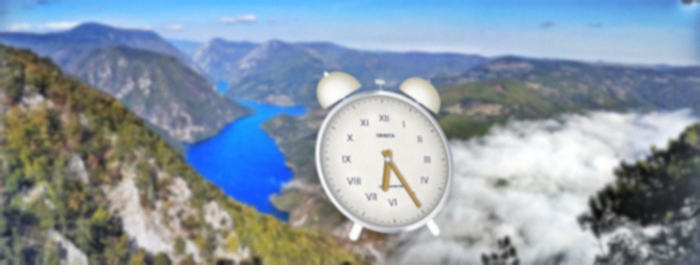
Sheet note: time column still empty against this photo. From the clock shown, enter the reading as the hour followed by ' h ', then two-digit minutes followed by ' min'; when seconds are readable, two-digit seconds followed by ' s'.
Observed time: 6 h 25 min
